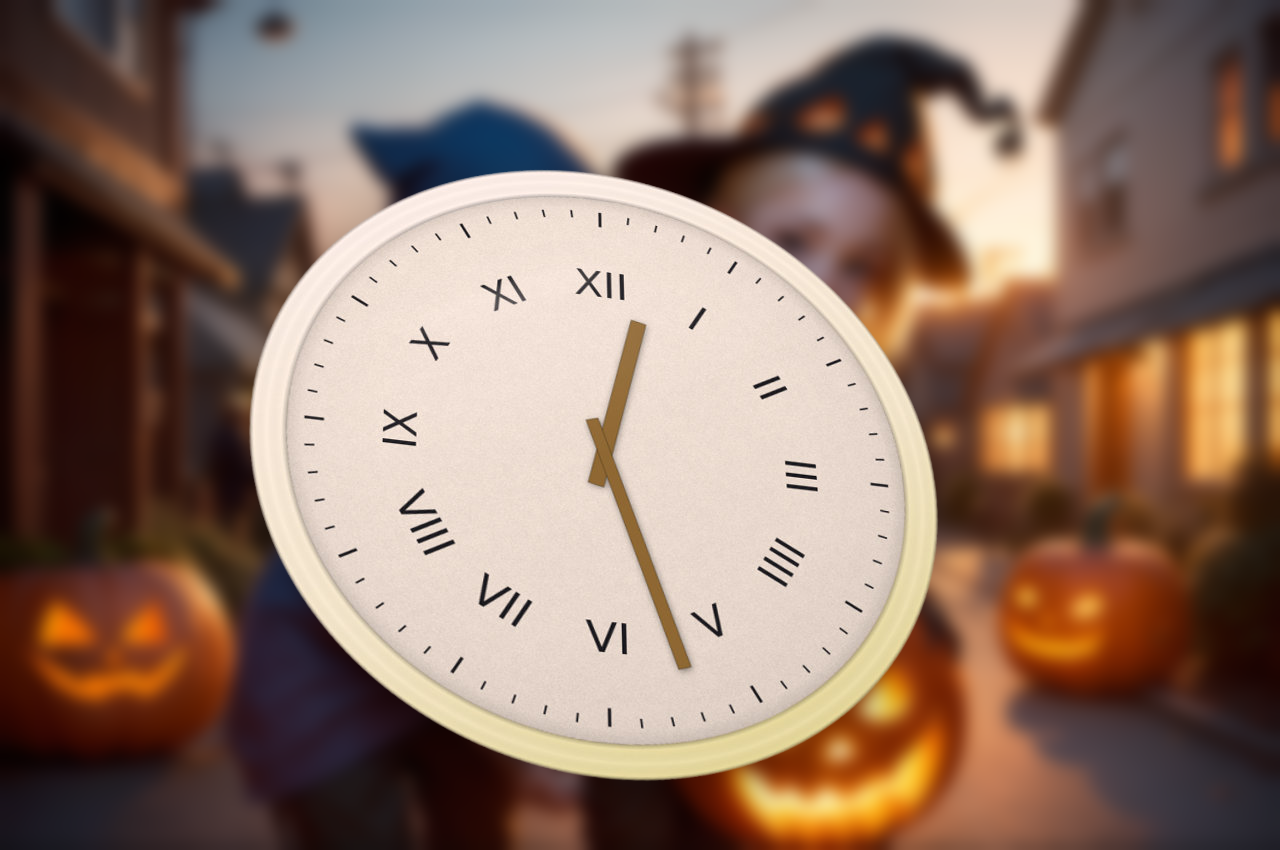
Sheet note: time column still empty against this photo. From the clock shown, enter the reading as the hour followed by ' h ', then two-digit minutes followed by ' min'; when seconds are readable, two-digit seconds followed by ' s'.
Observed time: 12 h 27 min
